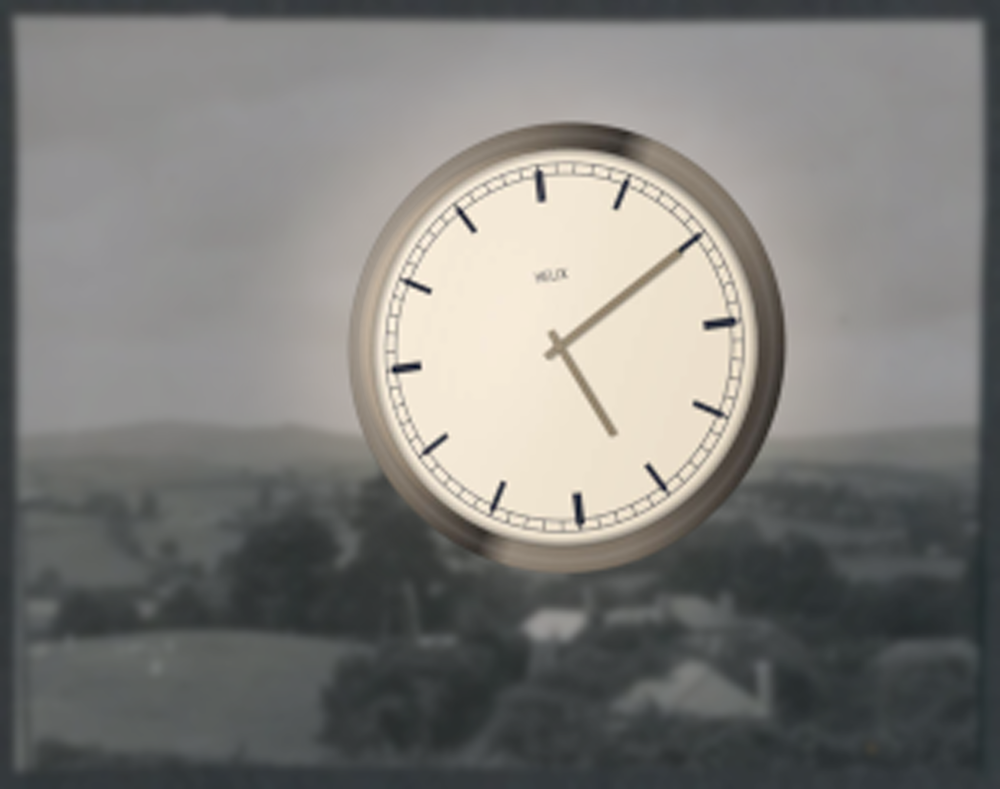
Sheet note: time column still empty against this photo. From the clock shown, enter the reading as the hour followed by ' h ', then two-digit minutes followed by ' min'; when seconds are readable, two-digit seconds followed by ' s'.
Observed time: 5 h 10 min
